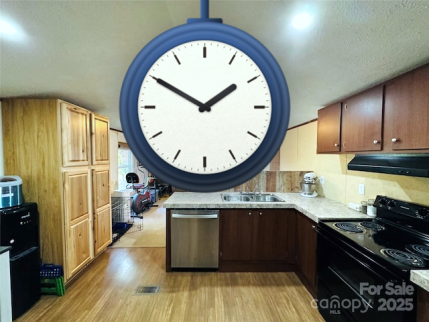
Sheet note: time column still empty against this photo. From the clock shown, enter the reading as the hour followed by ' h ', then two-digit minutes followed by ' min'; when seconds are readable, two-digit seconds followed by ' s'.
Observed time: 1 h 50 min
